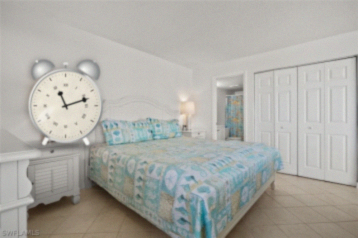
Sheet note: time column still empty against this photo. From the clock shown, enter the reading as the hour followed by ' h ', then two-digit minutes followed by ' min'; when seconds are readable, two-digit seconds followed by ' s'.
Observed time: 11 h 12 min
